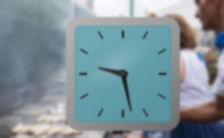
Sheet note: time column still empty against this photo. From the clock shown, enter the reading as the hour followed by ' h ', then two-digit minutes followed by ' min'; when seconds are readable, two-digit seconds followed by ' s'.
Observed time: 9 h 28 min
